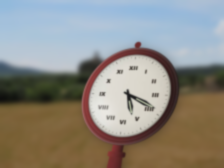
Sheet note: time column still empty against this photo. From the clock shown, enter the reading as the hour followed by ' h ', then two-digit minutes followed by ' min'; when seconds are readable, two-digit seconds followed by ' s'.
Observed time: 5 h 19 min
